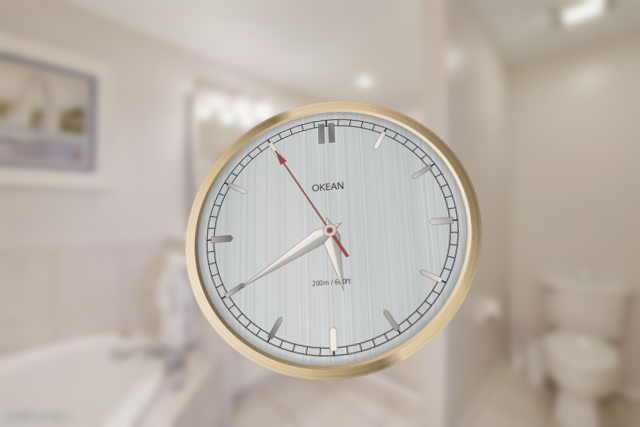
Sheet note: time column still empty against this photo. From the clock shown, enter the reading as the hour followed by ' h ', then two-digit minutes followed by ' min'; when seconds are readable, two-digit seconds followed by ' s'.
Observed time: 5 h 39 min 55 s
